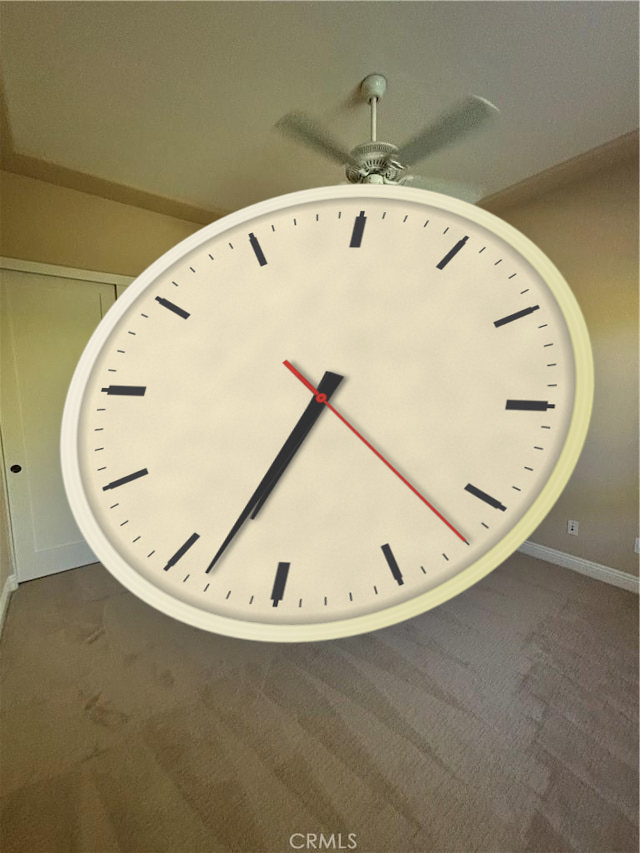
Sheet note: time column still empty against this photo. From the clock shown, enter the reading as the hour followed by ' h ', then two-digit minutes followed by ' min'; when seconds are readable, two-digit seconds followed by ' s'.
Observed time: 6 h 33 min 22 s
